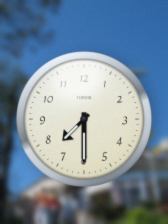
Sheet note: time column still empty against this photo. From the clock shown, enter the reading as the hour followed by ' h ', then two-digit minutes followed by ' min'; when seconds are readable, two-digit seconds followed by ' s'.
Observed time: 7 h 30 min
